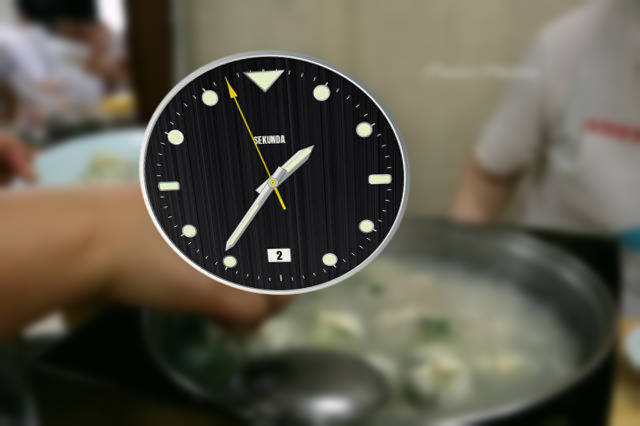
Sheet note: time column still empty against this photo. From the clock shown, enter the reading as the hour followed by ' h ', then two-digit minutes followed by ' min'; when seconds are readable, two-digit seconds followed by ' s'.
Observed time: 1 h 35 min 57 s
